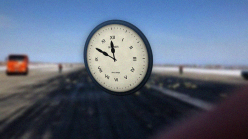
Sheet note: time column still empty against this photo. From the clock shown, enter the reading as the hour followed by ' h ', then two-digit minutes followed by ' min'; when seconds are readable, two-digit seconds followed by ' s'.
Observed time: 11 h 50 min
